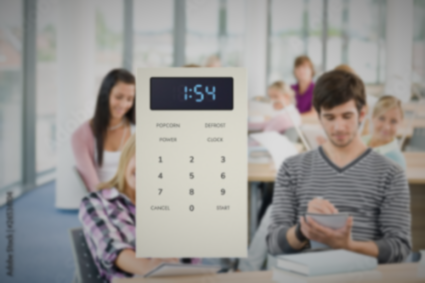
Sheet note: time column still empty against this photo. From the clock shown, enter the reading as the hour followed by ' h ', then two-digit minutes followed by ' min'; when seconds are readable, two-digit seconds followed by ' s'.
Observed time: 1 h 54 min
